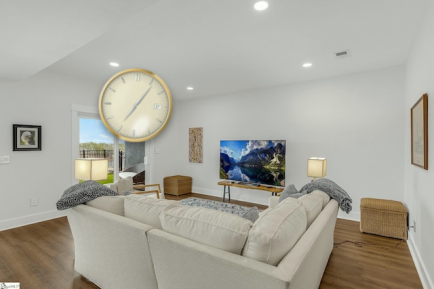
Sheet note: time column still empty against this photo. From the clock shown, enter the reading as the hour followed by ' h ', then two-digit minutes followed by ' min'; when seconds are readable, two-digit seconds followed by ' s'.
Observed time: 7 h 06 min
